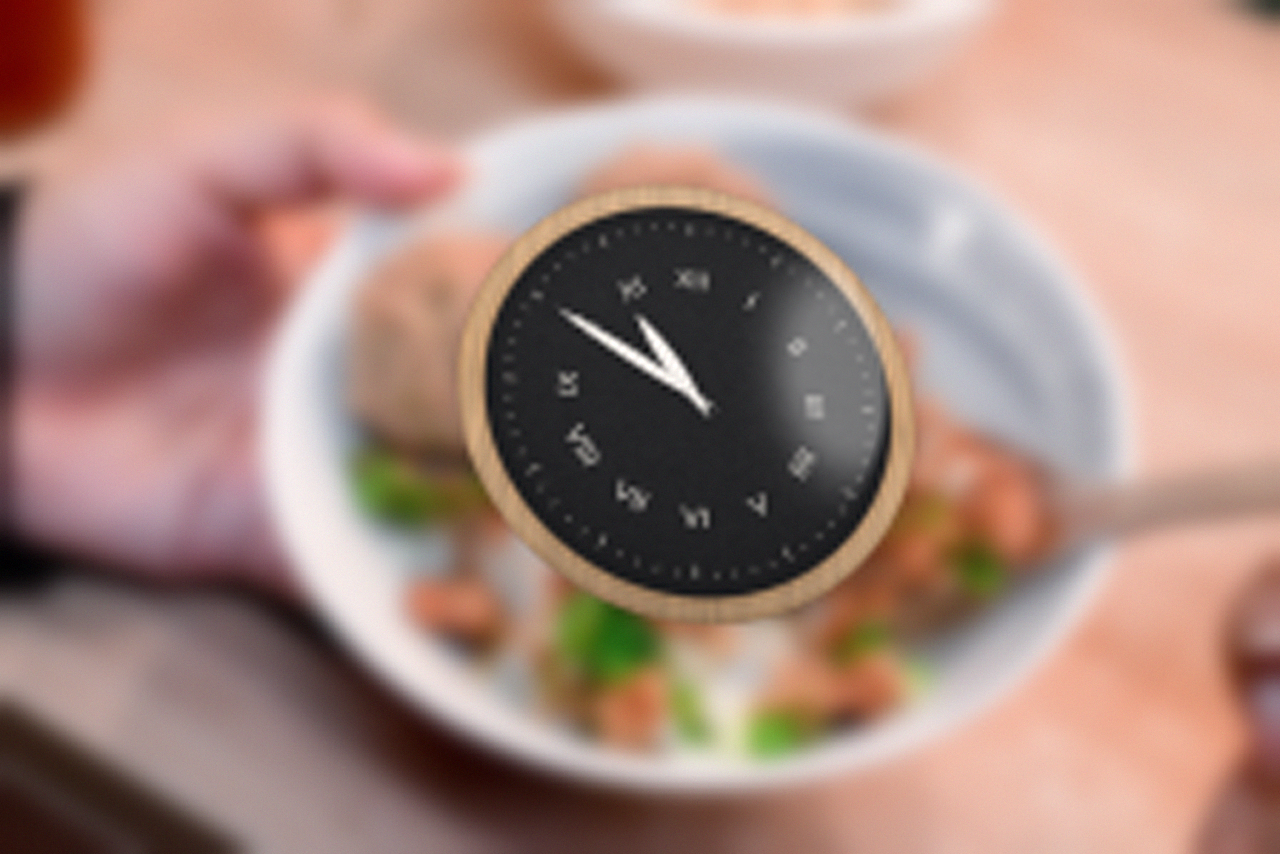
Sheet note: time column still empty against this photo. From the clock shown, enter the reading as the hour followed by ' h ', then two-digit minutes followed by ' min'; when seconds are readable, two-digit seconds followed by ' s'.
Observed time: 10 h 50 min
